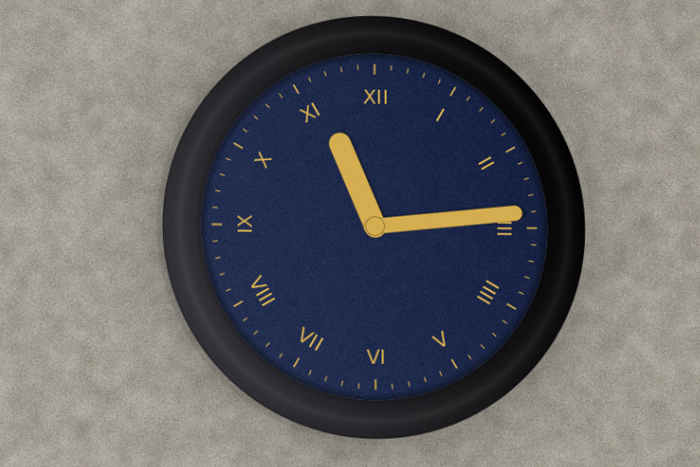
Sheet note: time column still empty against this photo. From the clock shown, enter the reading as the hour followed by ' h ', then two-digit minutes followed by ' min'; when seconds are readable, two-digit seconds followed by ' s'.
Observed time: 11 h 14 min
